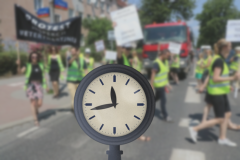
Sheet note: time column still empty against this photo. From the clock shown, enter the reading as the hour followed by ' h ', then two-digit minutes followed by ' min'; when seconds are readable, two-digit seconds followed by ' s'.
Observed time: 11 h 43 min
